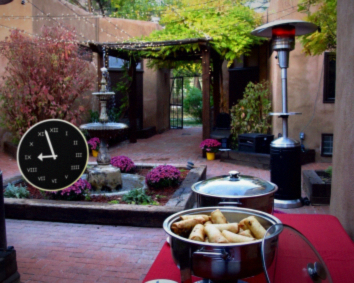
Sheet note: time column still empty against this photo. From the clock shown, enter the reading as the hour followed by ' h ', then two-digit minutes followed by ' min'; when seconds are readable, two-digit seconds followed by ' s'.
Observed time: 8 h 57 min
